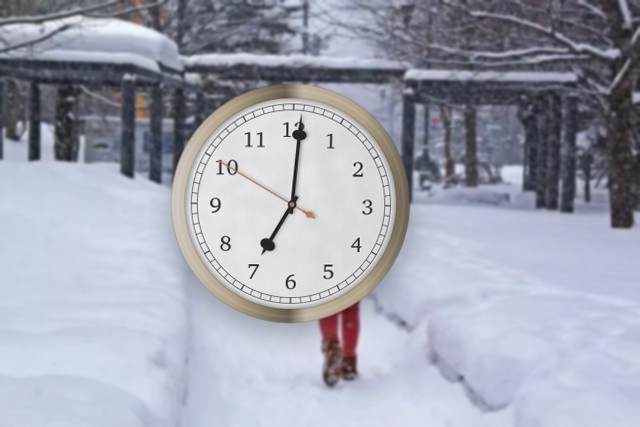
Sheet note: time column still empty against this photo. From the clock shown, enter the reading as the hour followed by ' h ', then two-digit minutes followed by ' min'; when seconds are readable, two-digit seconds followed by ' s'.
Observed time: 7 h 00 min 50 s
